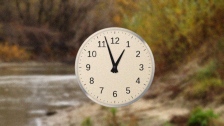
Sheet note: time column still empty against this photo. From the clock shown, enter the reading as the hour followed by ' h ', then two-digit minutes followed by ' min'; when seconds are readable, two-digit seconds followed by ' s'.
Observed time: 12 h 57 min
